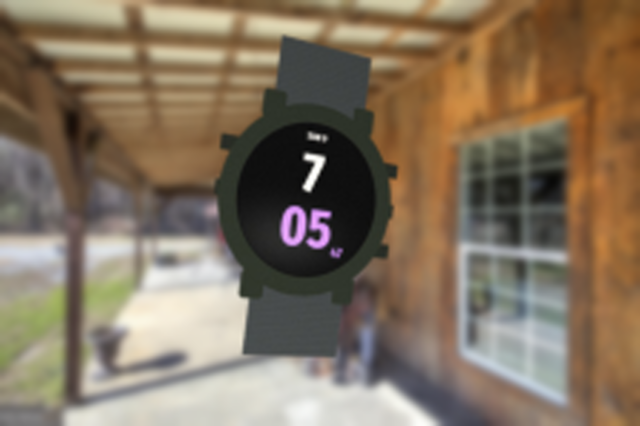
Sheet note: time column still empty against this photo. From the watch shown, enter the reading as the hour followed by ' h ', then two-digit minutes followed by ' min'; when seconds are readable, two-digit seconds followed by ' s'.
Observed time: 7 h 05 min
